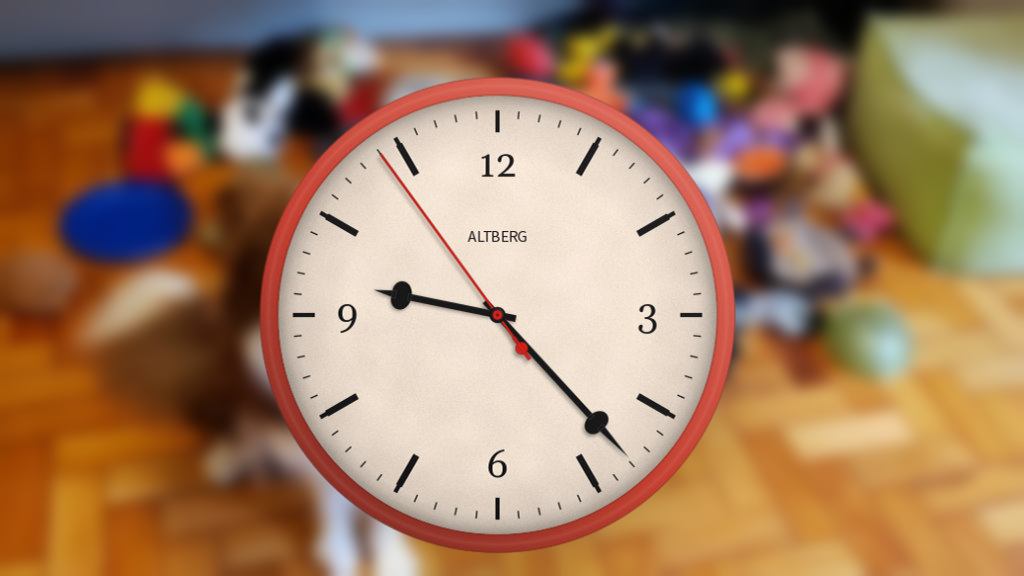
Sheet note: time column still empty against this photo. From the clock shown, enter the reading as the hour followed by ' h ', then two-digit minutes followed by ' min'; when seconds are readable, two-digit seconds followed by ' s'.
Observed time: 9 h 22 min 54 s
